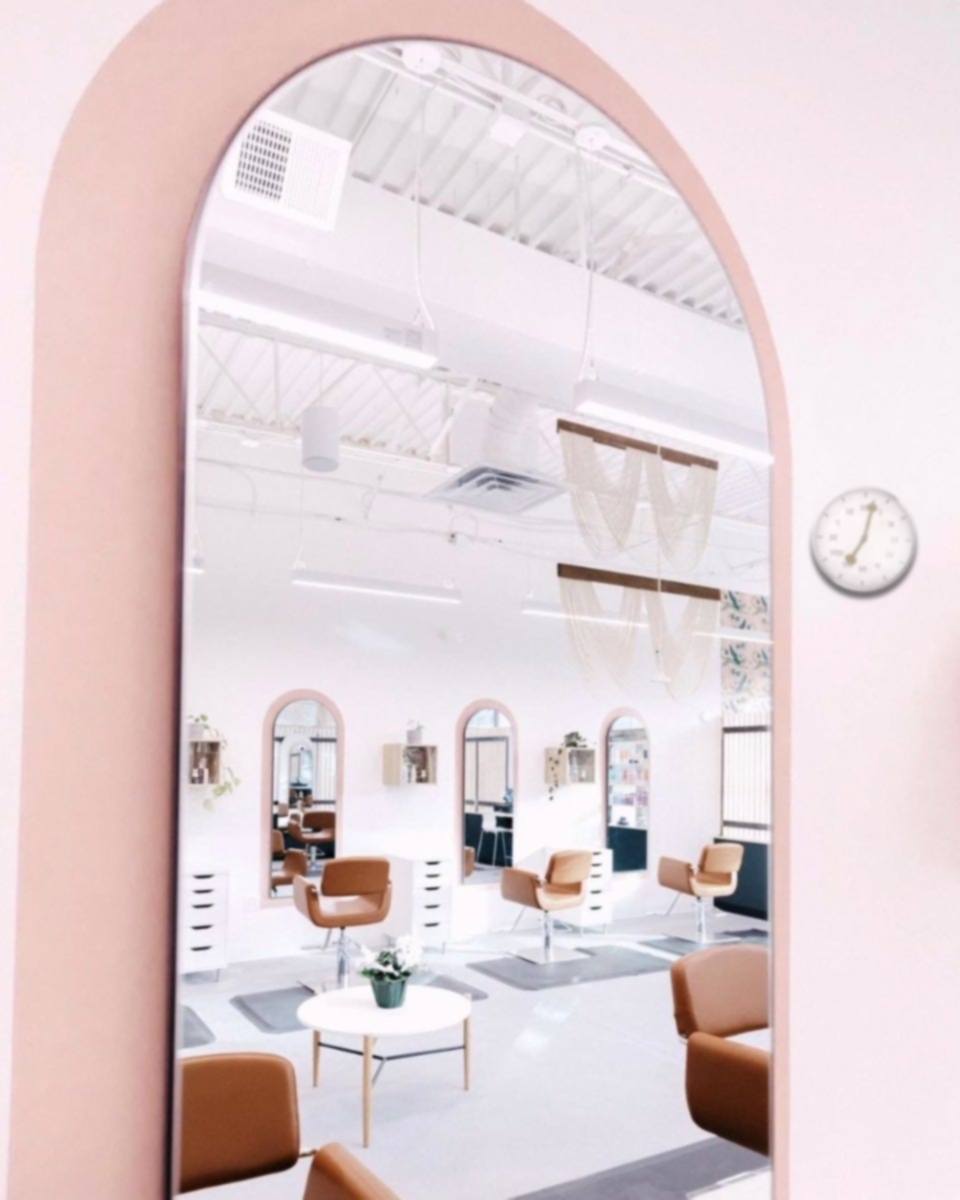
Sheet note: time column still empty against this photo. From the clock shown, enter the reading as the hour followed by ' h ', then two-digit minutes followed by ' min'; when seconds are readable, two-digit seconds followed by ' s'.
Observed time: 7 h 02 min
